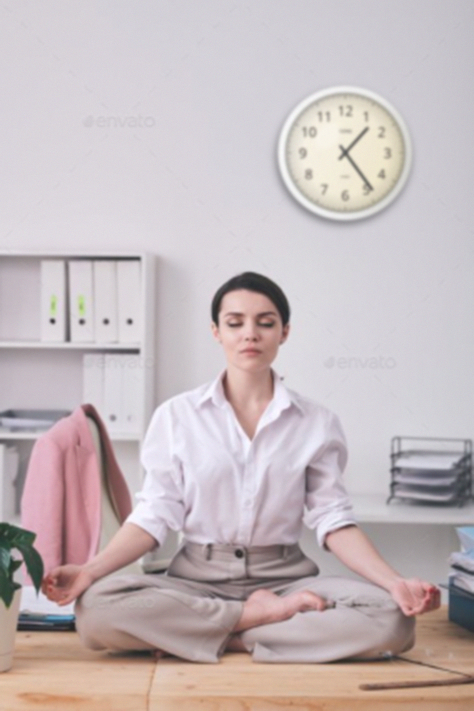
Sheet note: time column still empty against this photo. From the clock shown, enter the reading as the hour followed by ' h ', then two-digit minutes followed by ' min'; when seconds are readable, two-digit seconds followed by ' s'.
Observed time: 1 h 24 min
